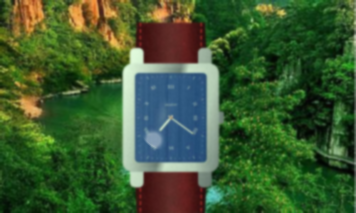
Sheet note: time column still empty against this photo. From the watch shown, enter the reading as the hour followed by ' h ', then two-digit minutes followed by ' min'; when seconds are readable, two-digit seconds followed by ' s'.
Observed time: 7 h 21 min
